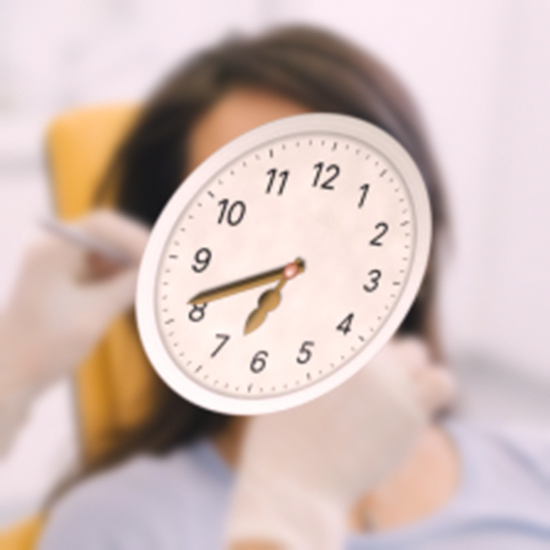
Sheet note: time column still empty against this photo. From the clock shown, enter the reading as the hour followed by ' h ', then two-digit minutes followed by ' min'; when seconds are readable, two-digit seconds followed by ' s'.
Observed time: 6 h 41 min
